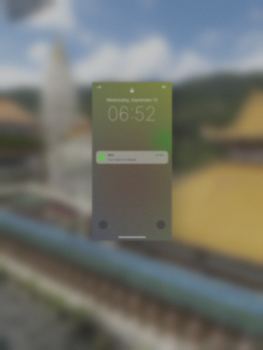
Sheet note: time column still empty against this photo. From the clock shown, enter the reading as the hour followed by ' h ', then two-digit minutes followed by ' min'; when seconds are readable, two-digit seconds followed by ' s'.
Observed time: 6 h 52 min
